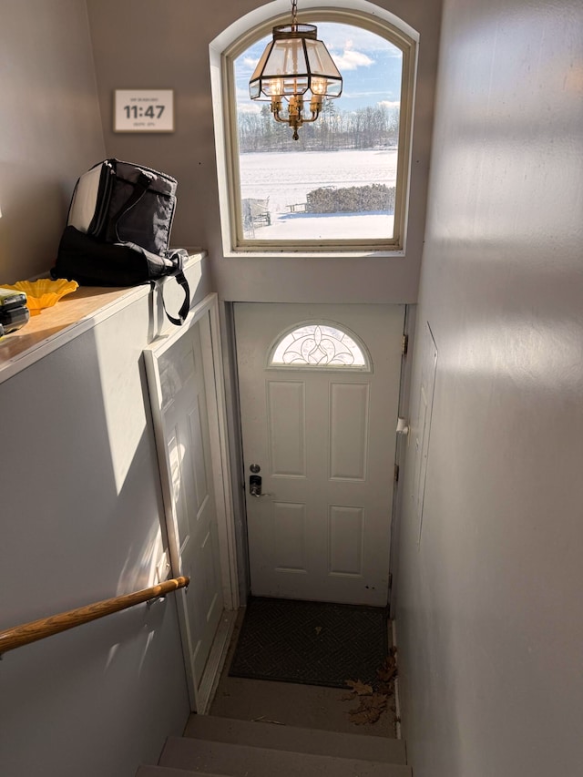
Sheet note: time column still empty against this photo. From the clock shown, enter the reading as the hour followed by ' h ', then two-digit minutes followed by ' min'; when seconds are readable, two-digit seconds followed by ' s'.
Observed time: 11 h 47 min
